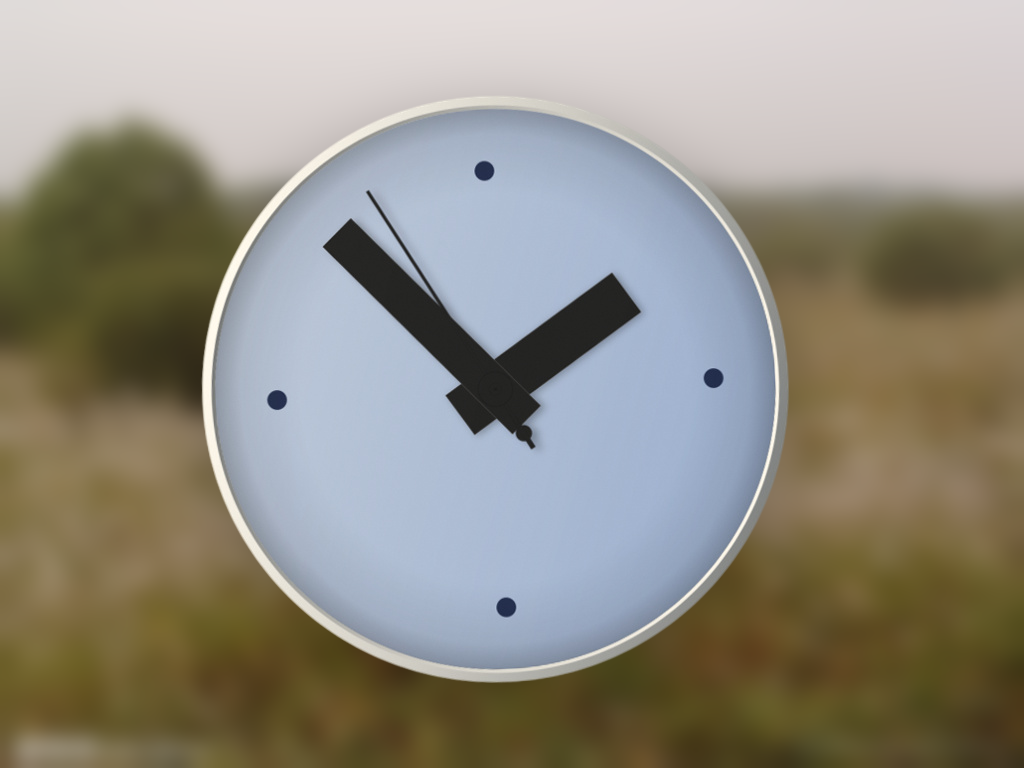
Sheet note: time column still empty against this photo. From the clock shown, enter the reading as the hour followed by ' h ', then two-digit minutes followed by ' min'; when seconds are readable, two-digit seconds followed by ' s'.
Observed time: 1 h 52 min 55 s
